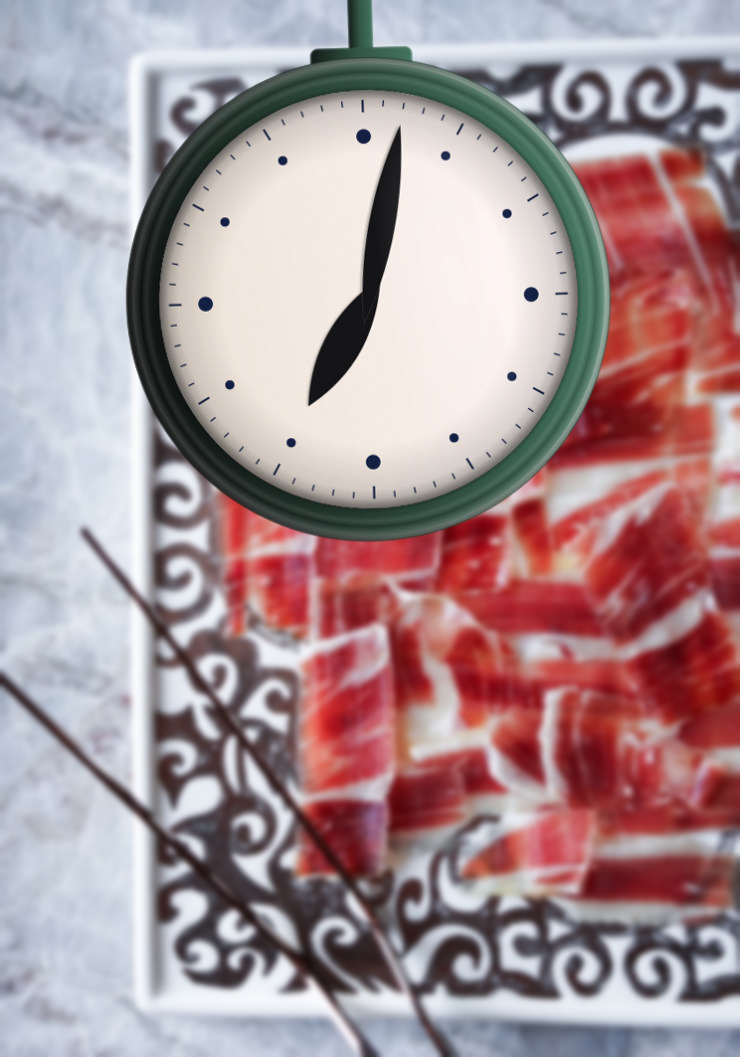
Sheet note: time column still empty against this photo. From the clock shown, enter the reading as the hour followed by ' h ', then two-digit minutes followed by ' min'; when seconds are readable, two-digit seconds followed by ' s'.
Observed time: 7 h 02 min
